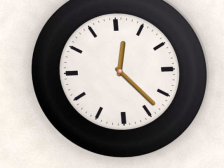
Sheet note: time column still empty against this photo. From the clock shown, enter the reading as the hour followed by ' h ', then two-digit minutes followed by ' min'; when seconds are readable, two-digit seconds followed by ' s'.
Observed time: 12 h 23 min
